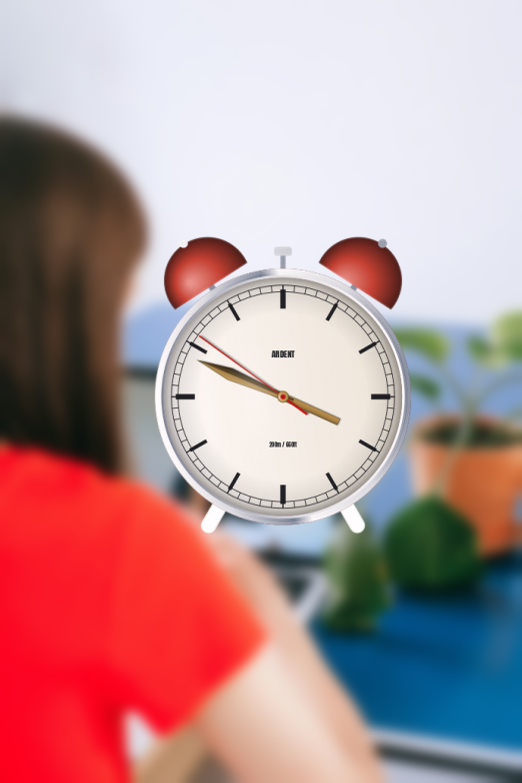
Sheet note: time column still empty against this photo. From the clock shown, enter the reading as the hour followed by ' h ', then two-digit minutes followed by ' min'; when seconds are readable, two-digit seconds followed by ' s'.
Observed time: 3 h 48 min 51 s
